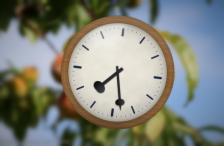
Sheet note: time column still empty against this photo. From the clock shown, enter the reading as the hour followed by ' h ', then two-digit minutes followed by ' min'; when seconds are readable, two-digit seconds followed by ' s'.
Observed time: 7 h 28 min
